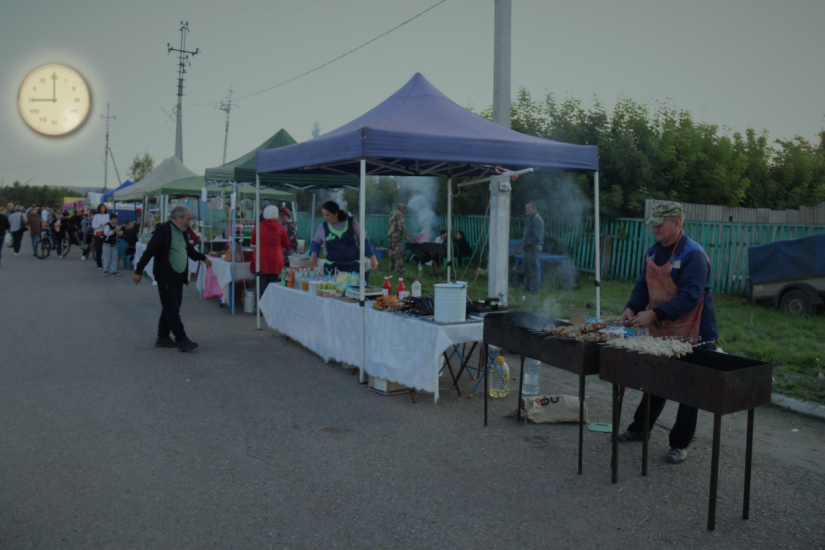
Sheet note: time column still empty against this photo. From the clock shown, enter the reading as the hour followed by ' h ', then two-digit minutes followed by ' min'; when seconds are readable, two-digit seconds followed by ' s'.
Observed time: 9 h 00 min
